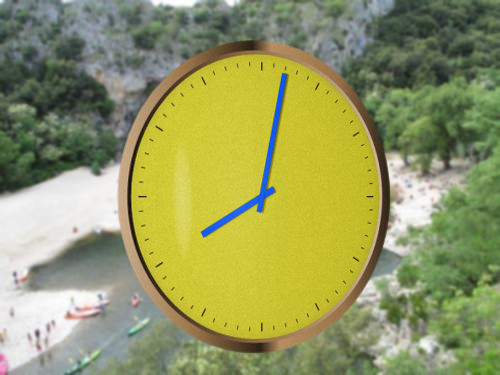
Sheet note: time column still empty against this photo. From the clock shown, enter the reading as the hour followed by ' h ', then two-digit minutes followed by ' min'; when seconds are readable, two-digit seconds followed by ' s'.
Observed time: 8 h 02 min
